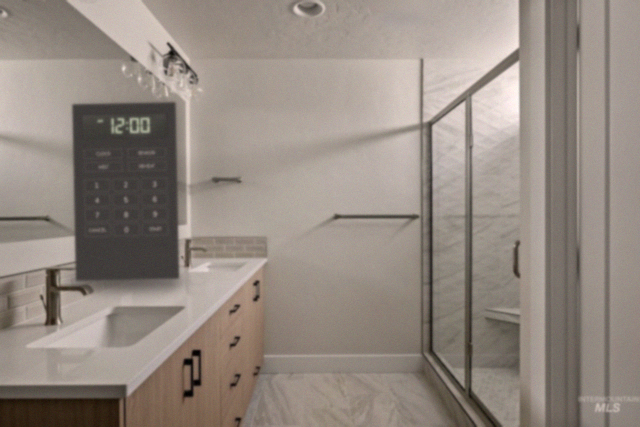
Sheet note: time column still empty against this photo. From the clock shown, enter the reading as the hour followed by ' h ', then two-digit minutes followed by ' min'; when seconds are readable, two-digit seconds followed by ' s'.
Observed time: 12 h 00 min
